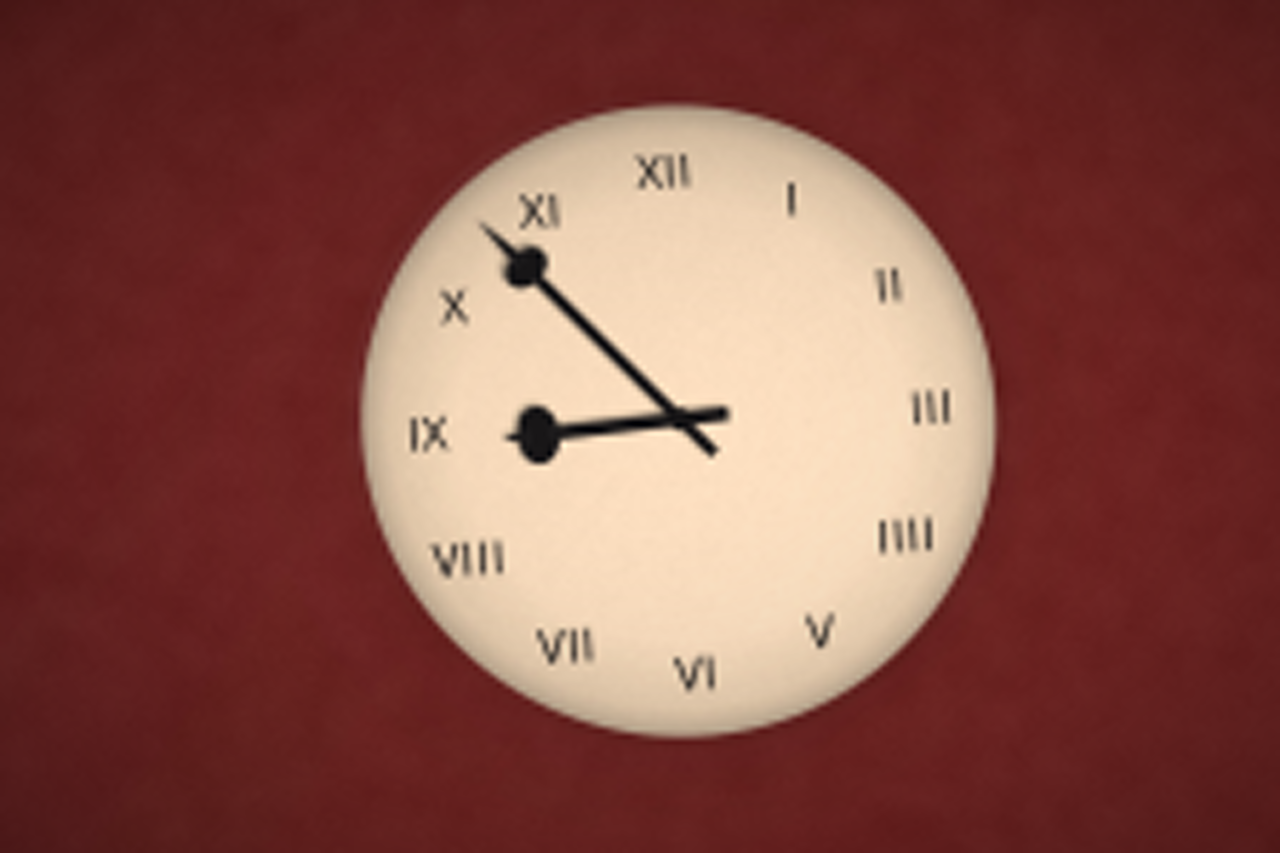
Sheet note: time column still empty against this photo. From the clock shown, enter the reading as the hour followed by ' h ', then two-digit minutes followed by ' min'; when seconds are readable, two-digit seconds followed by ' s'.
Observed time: 8 h 53 min
